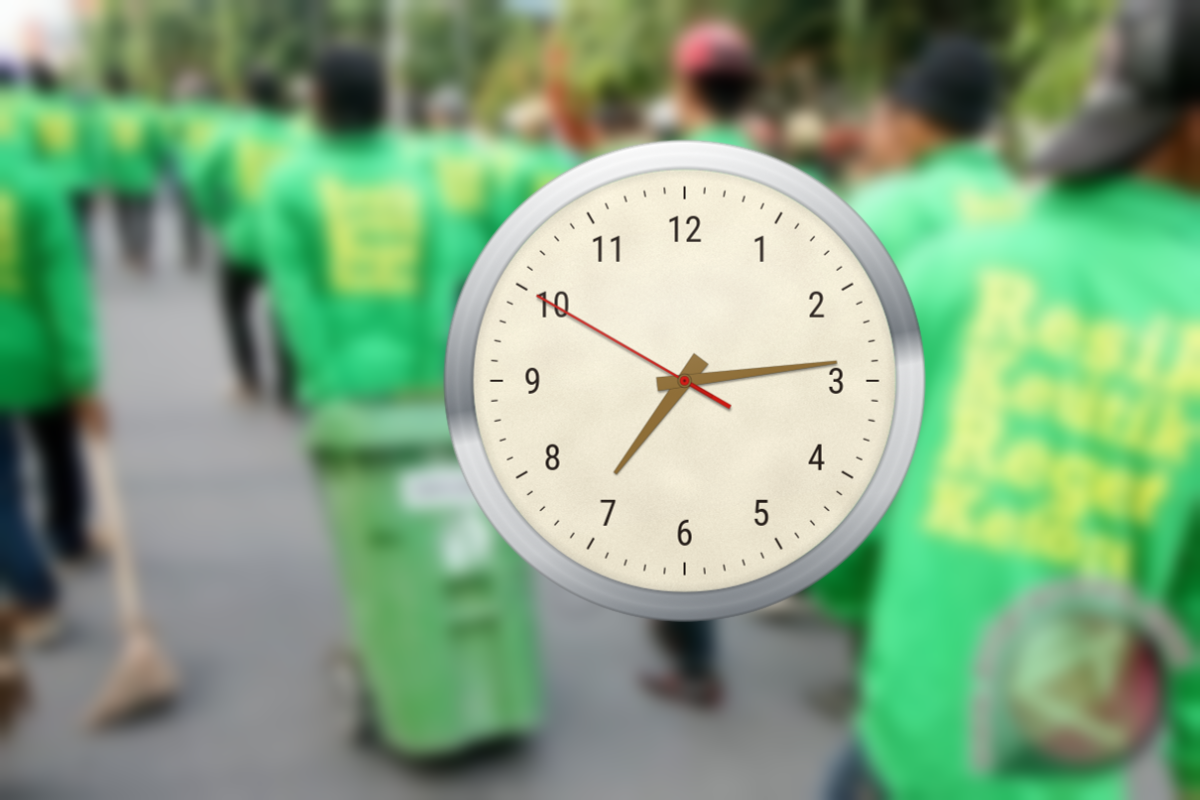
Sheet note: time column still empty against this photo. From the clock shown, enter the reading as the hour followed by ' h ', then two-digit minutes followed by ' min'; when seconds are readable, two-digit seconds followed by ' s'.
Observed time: 7 h 13 min 50 s
